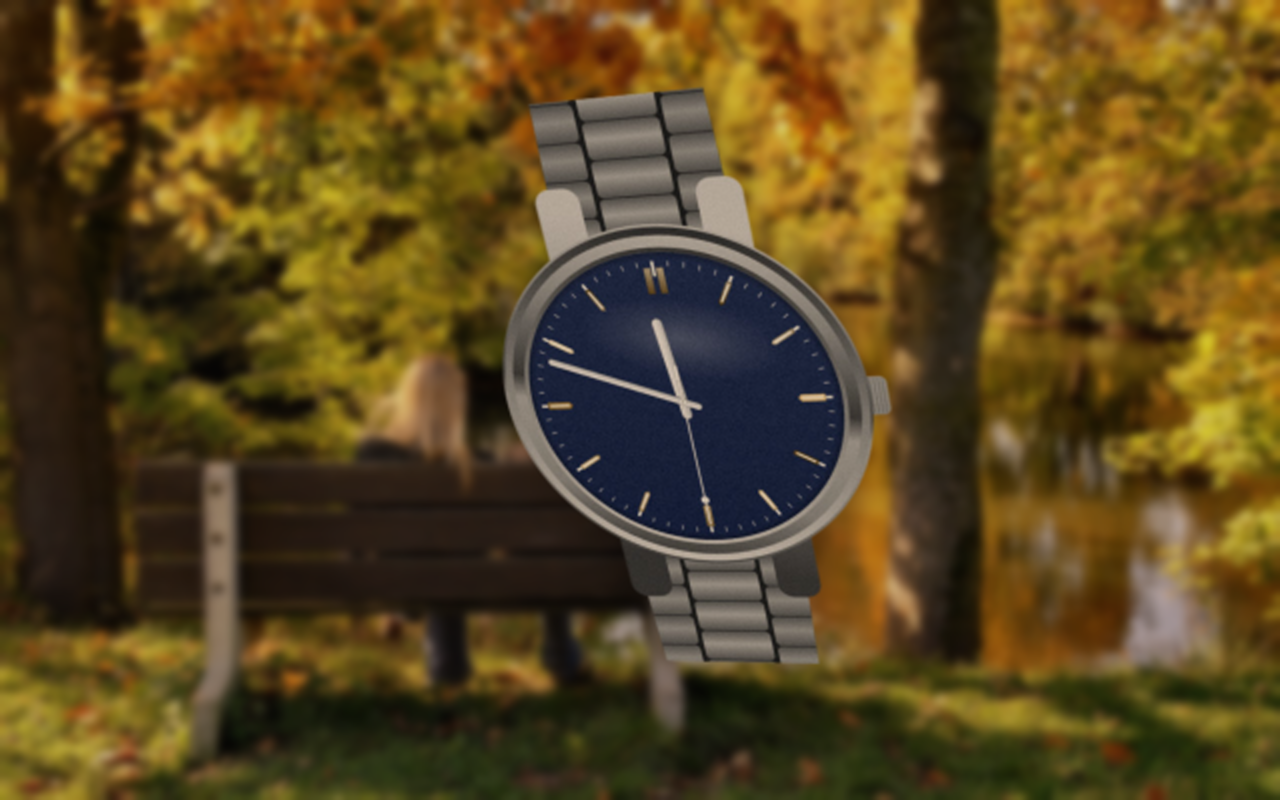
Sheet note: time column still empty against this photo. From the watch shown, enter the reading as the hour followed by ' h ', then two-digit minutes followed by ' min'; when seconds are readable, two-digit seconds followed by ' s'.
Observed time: 11 h 48 min 30 s
